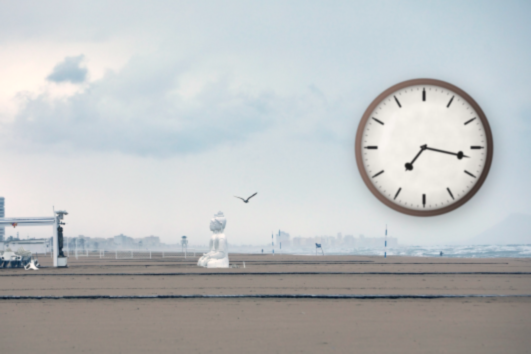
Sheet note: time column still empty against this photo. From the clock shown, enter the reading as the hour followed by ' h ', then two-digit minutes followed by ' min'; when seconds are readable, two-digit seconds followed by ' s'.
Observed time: 7 h 17 min
